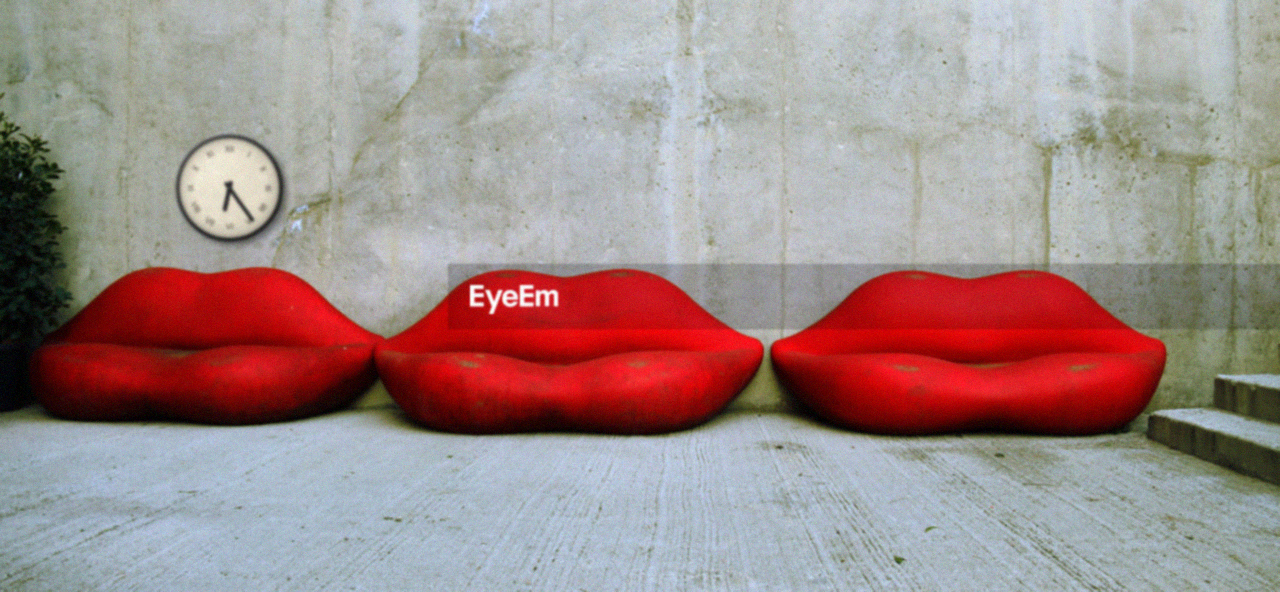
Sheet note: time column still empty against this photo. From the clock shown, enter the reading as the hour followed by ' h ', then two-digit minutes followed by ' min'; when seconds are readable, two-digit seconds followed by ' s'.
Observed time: 6 h 24 min
